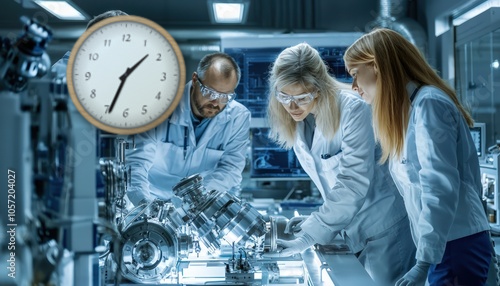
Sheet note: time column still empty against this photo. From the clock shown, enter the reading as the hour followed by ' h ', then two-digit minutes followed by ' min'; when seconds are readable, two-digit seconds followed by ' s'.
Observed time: 1 h 34 min
